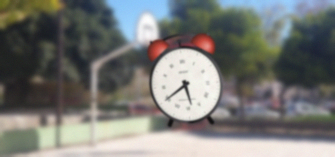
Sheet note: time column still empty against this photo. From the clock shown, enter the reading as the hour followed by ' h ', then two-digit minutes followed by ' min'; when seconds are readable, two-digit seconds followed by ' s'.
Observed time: 5 h 40 min
